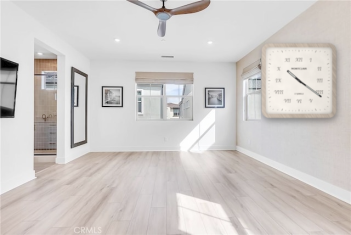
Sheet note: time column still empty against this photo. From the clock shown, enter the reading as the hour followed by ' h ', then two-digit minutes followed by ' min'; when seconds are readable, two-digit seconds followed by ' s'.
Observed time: 10 h 21 min
